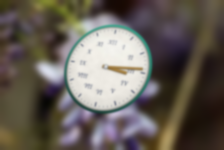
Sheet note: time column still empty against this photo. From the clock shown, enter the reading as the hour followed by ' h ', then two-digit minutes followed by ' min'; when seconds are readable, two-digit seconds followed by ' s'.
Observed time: 3 h 14 min
